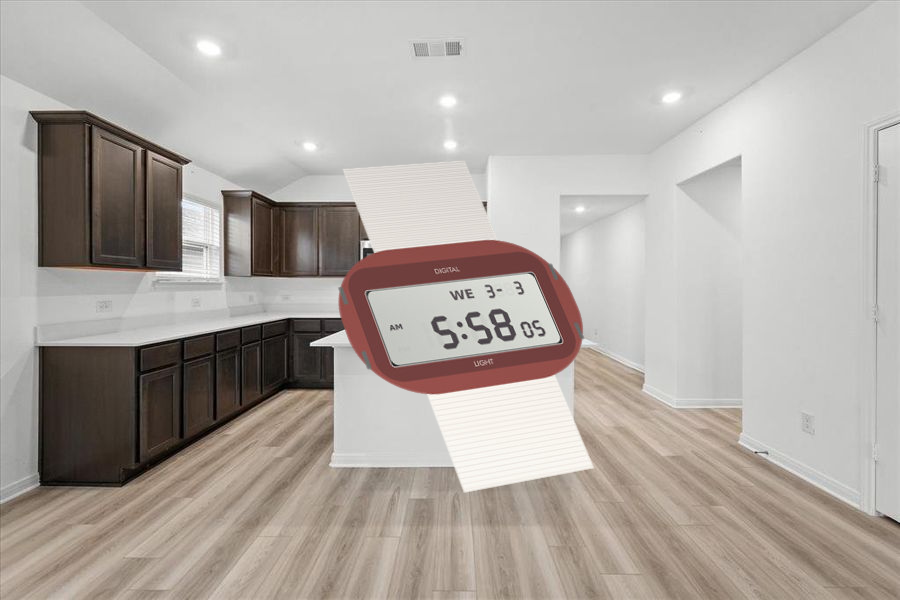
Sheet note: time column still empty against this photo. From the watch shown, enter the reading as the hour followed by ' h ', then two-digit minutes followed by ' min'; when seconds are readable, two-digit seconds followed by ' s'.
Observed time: 5 h 58 min 05 s
